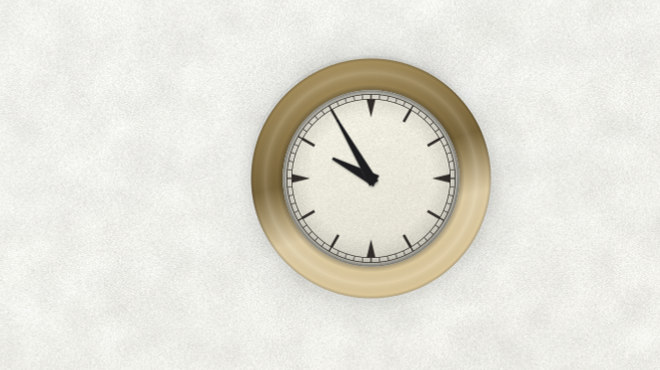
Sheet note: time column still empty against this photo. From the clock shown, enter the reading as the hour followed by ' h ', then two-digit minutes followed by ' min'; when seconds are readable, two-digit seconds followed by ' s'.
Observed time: 9 h 55 min
